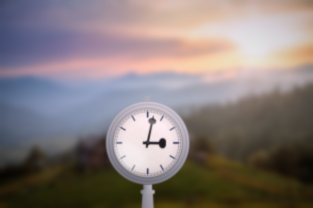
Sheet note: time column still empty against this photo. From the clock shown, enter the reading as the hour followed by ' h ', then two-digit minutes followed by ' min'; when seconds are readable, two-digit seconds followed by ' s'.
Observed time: 3 h 02 min
